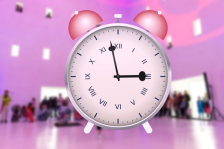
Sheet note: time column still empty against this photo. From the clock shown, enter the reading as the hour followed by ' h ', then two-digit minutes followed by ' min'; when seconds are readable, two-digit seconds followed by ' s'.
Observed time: 2 h 58 min
